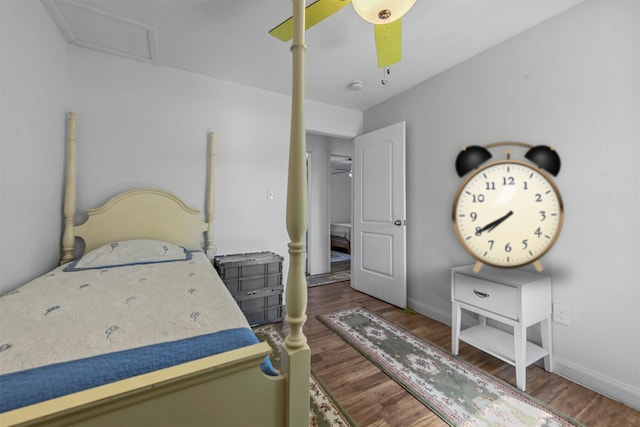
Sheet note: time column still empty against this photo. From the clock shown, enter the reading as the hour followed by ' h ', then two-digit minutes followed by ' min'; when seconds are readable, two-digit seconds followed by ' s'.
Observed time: 7 h 40 min
